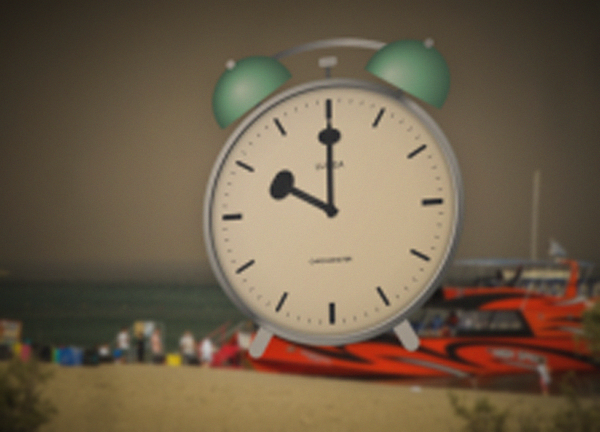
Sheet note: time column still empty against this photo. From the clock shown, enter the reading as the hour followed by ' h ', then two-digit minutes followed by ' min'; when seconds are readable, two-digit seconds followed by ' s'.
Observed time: 10 h 00 min
